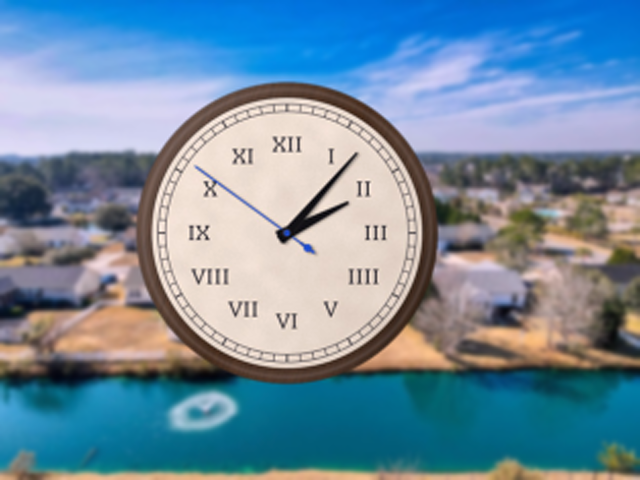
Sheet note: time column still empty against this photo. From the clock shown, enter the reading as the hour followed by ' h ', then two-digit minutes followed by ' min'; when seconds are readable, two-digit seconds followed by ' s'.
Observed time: 2 h 06 min 51 s
